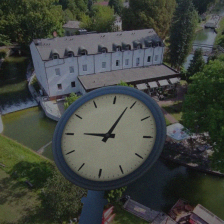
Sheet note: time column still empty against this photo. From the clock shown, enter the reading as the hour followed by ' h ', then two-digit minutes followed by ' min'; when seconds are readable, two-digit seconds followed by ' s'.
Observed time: 9 h 04 min
